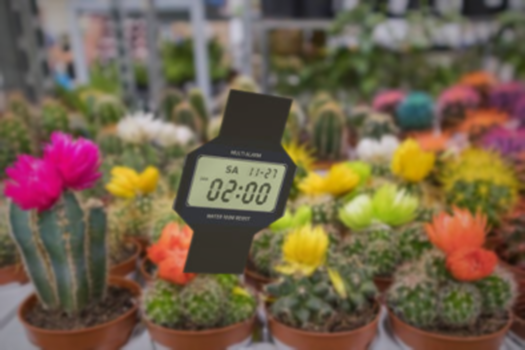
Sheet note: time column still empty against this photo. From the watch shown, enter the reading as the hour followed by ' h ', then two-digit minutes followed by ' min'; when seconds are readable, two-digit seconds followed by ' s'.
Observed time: 2 h 00 min
